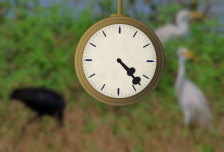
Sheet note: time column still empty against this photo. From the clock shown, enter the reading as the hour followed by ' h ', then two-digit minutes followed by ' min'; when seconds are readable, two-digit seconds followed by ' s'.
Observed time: 4 h 23 min
